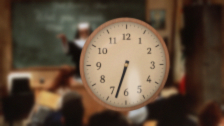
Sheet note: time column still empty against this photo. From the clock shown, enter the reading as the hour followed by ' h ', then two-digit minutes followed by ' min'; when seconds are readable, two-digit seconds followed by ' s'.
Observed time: 6 h 33 min
